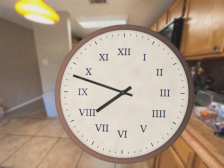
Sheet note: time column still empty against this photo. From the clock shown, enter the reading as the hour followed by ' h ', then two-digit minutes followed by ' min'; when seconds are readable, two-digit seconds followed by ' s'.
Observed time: 7 h 48 min
